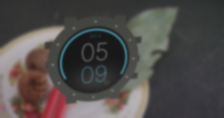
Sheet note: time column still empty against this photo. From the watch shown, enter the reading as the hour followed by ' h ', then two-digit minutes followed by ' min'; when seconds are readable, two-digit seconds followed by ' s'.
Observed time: 5 h 09 min
